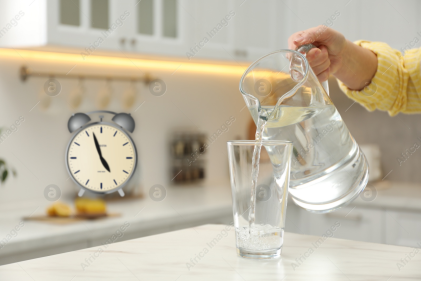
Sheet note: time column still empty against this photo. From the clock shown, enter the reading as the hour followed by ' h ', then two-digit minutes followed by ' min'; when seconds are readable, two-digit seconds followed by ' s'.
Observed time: 4 h 57 min
